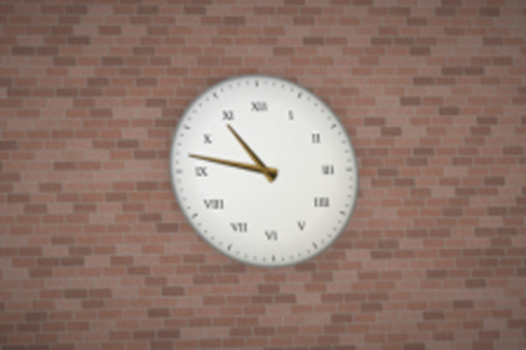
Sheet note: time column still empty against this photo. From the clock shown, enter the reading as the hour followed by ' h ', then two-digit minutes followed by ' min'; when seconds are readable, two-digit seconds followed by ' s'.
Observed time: 10 h 47 min
